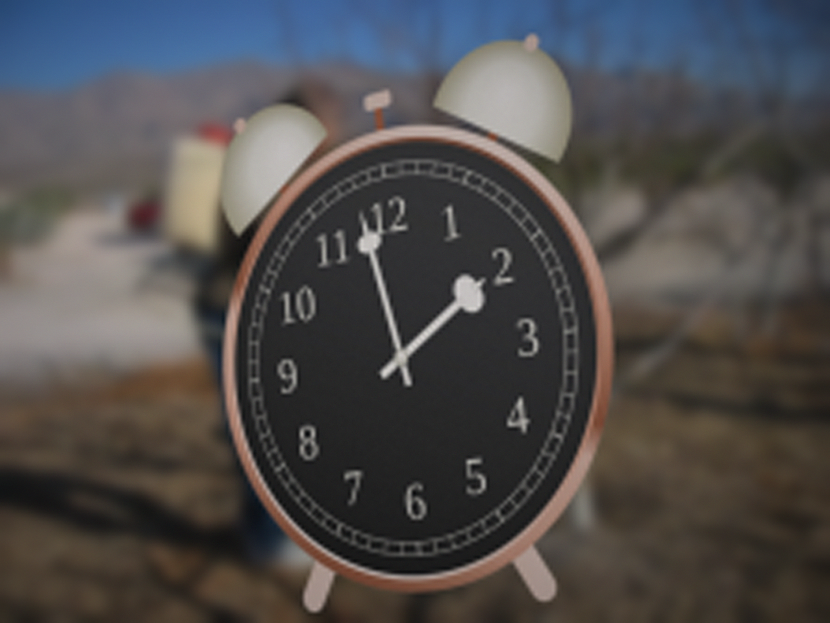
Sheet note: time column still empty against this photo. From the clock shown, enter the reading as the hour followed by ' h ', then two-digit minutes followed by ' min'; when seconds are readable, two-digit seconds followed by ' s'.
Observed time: 1 h 58 min
